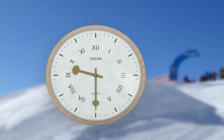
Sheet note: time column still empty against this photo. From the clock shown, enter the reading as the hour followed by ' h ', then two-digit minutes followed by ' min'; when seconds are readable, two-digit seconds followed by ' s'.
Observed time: 9 h 30 min
